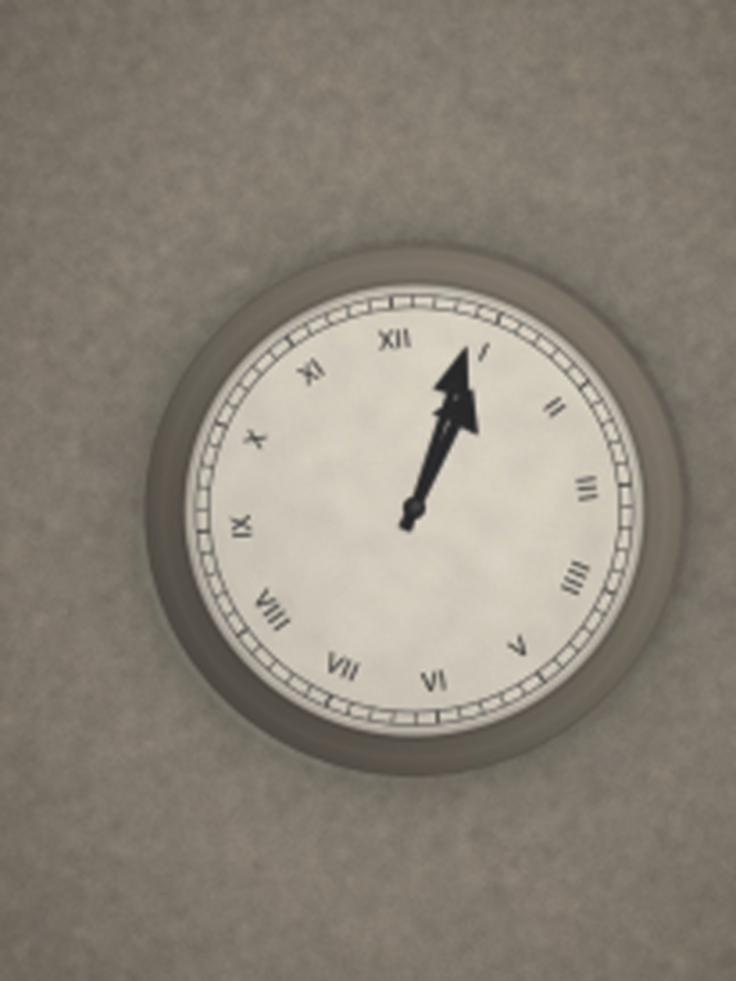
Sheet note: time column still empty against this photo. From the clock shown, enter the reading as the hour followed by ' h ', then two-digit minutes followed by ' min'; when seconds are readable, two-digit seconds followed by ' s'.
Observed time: 1 h 04 min
